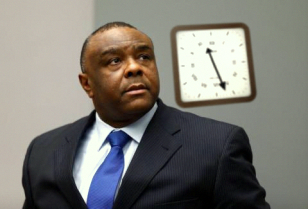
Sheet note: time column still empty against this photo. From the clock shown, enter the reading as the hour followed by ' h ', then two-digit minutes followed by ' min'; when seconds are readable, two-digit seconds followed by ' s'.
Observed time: 11 h 27 min
